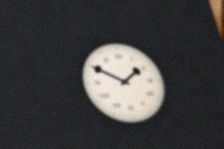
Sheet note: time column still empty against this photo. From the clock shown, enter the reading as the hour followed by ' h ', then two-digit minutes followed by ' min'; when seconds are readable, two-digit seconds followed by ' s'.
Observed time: 1 h 50 min
